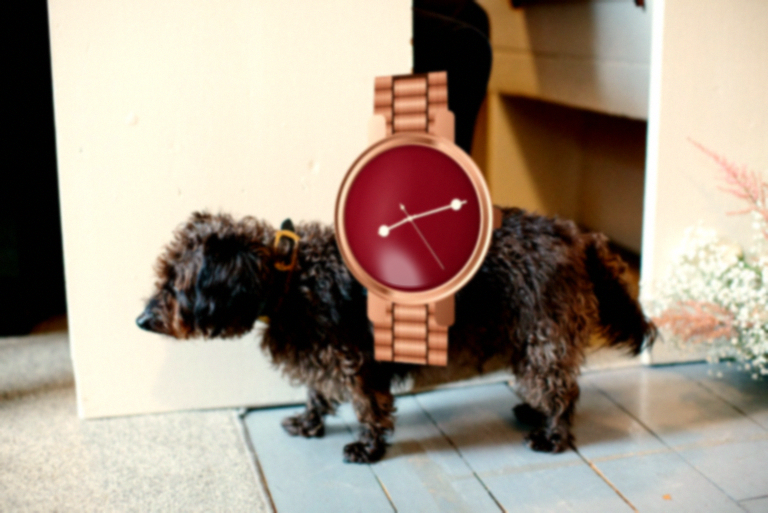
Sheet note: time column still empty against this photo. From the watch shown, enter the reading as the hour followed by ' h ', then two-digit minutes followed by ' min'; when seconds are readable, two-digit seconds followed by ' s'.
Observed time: 8 h 12 min 24 s
